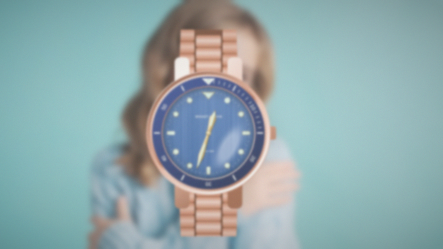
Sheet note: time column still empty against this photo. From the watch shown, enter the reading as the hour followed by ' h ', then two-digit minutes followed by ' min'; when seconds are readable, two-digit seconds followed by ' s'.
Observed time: 12 h 33 min
